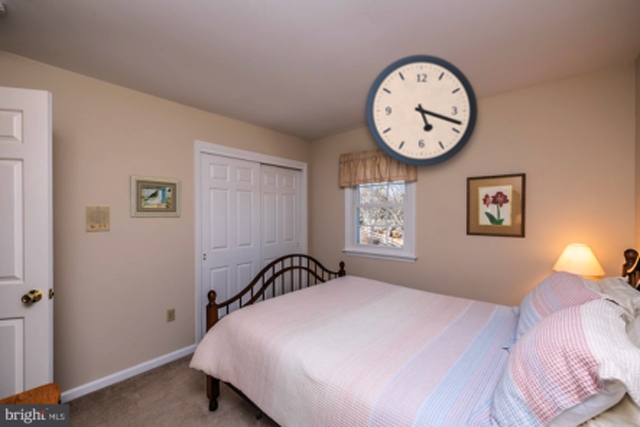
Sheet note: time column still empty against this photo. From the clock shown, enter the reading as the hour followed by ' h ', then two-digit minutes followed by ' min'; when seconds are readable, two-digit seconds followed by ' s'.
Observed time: 5 h 18 min
